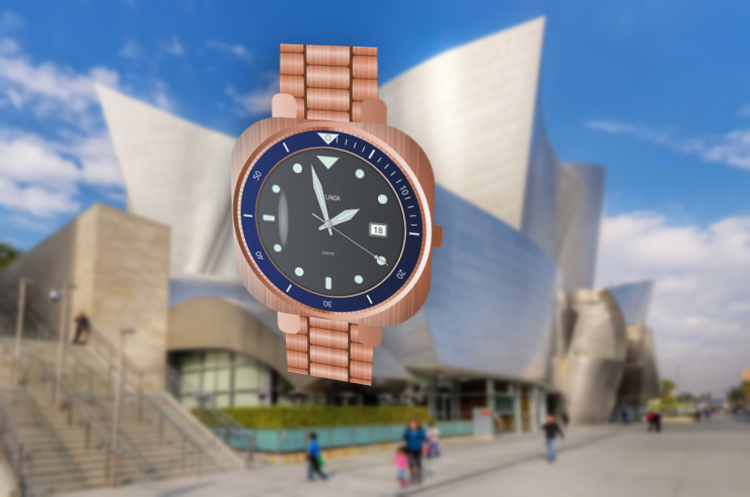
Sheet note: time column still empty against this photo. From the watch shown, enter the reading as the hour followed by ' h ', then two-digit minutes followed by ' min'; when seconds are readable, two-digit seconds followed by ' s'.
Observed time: 1 h 57 min 20 s
